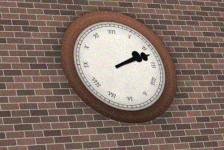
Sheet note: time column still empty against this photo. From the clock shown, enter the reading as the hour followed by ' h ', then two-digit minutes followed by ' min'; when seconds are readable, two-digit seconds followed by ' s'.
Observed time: 2 h 12 min
